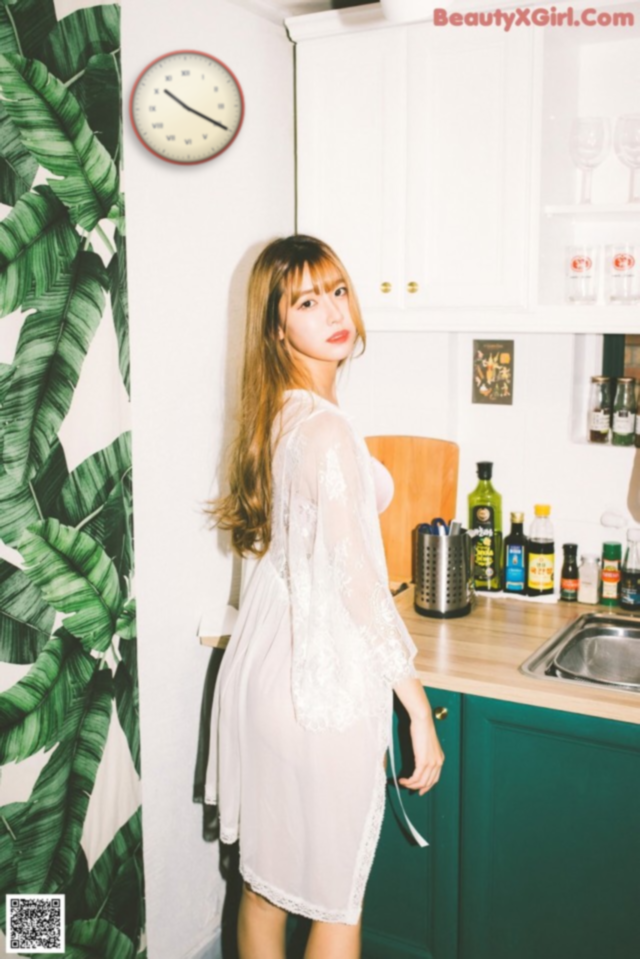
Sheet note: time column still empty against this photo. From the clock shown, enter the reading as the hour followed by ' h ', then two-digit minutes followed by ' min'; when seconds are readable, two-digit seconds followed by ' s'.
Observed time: 10 h 20 min
